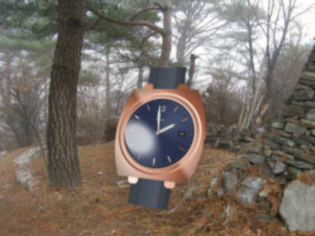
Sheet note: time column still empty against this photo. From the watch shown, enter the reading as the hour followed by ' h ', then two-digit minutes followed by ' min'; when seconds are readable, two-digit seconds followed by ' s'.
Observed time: 1 h 59 min
